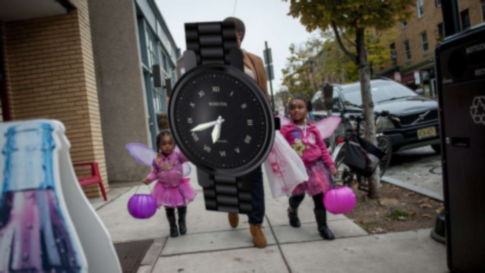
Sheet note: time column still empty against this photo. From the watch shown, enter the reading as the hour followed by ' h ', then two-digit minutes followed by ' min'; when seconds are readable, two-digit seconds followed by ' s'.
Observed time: 6 h 42 min
